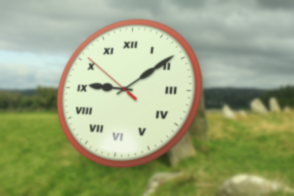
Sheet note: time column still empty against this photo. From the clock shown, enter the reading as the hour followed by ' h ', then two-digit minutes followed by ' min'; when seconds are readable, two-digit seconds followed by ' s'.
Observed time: 9 h 08 min 51 s
